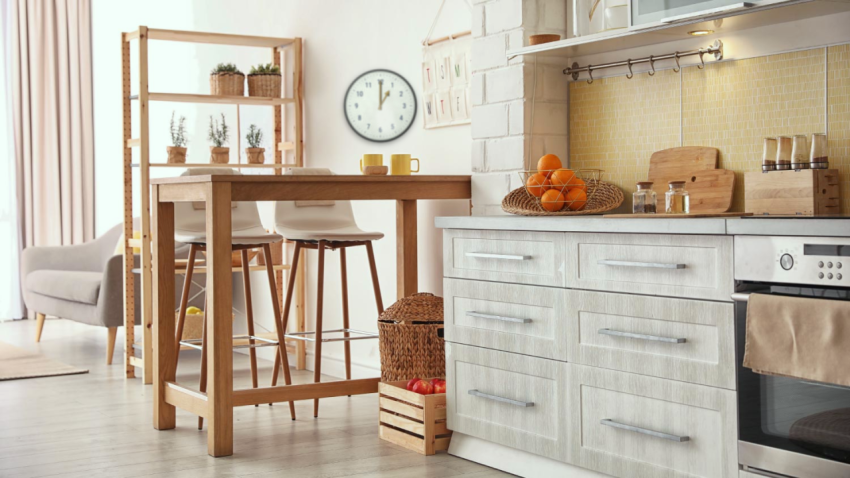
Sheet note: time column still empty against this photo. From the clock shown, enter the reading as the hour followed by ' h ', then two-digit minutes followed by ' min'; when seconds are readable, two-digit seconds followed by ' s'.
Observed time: 1 h 00 min
